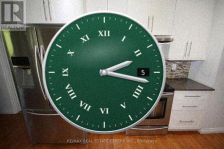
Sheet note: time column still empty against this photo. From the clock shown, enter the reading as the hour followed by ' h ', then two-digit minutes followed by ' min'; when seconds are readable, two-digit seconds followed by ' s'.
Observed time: 2 h 17 min
